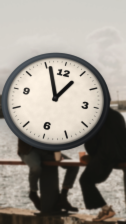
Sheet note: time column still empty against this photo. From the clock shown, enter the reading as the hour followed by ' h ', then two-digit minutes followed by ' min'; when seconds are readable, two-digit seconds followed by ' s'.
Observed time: 12 h 56 min
